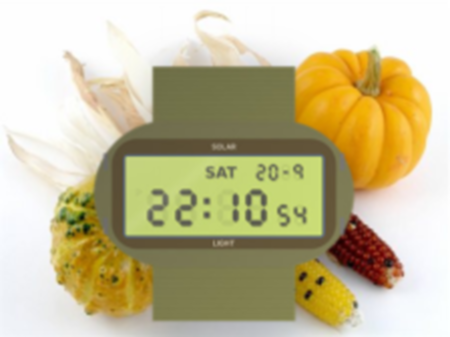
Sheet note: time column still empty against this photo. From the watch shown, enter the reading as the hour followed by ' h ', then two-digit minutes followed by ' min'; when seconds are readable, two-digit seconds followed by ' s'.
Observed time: 22 h 10 min 54 s
